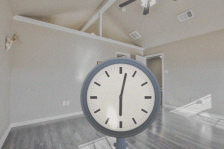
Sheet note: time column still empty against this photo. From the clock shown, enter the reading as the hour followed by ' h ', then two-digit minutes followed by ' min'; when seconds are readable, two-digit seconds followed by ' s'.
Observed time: 6 h 02 min
